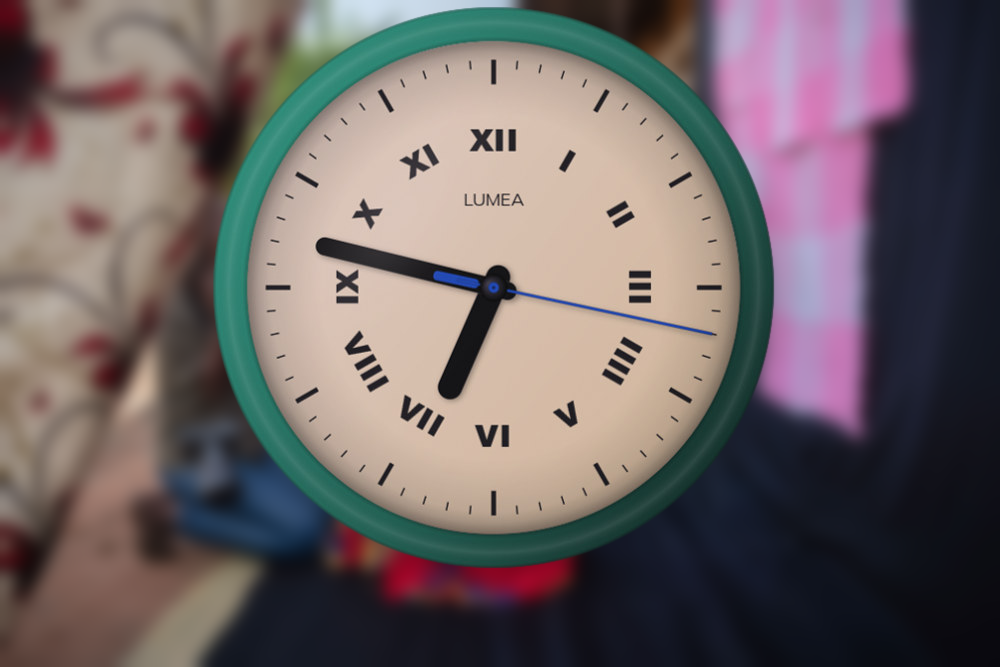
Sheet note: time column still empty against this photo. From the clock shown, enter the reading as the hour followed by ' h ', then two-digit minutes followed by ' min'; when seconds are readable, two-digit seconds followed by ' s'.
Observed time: 6 h 47 min 17 s
